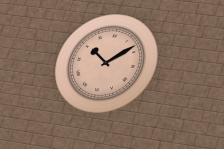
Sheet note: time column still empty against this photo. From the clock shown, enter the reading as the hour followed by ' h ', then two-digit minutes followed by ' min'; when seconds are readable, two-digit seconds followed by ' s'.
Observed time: 10 h 08 min
